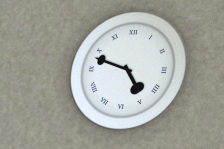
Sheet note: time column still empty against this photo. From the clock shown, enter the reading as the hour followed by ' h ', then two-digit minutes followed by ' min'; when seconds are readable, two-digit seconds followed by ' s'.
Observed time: 4 h 48 min
